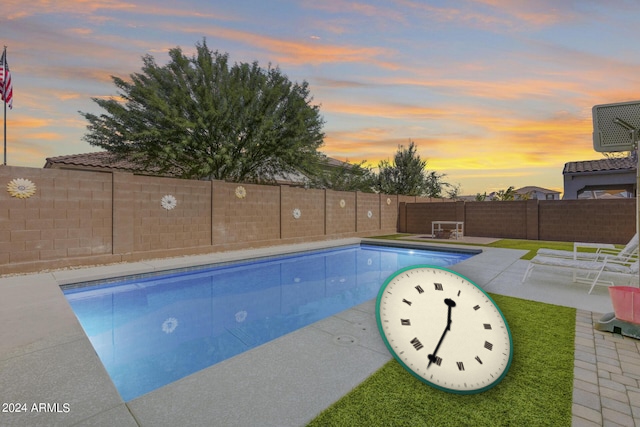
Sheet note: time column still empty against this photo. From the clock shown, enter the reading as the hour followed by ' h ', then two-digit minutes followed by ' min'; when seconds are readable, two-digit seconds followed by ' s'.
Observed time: 12 h 36 min
